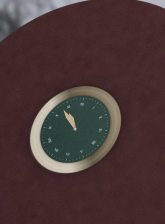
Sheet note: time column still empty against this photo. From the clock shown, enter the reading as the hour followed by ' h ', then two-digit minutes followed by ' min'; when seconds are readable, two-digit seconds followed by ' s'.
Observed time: 10 h 53 min
